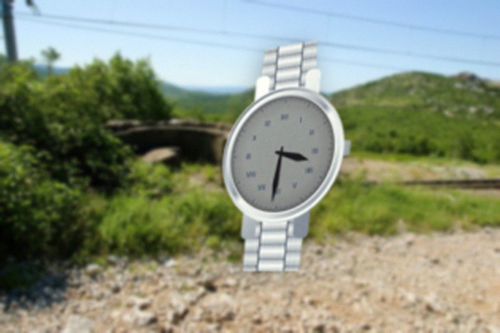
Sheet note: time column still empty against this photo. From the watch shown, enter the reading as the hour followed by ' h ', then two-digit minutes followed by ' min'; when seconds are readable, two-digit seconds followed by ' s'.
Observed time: 3 h 31 min
